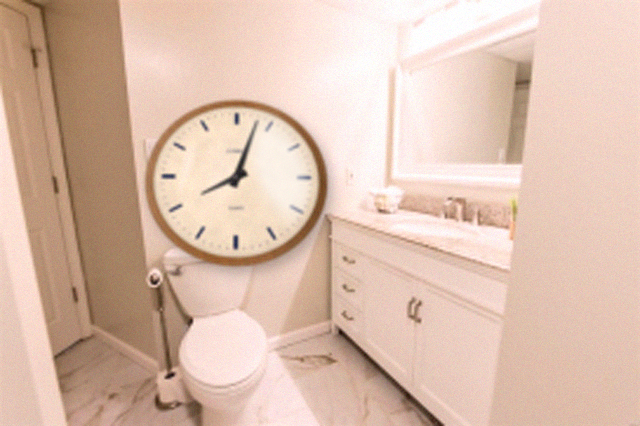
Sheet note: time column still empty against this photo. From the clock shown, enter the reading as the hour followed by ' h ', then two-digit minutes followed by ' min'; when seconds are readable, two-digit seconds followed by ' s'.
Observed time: 8 h 03 min
